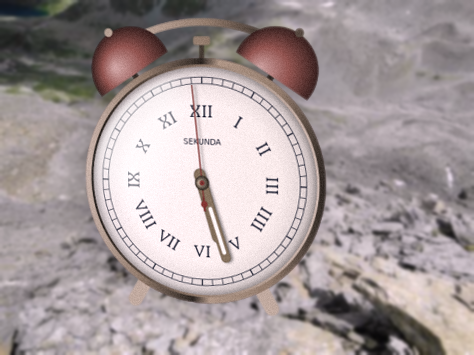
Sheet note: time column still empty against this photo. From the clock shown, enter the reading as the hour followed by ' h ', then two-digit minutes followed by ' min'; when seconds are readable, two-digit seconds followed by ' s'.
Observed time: 5 h 26 min 59 s
